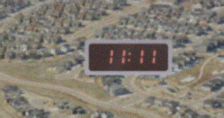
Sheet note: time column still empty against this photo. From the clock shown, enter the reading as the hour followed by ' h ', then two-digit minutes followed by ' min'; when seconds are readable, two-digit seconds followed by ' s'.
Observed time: 11 h 11 min
